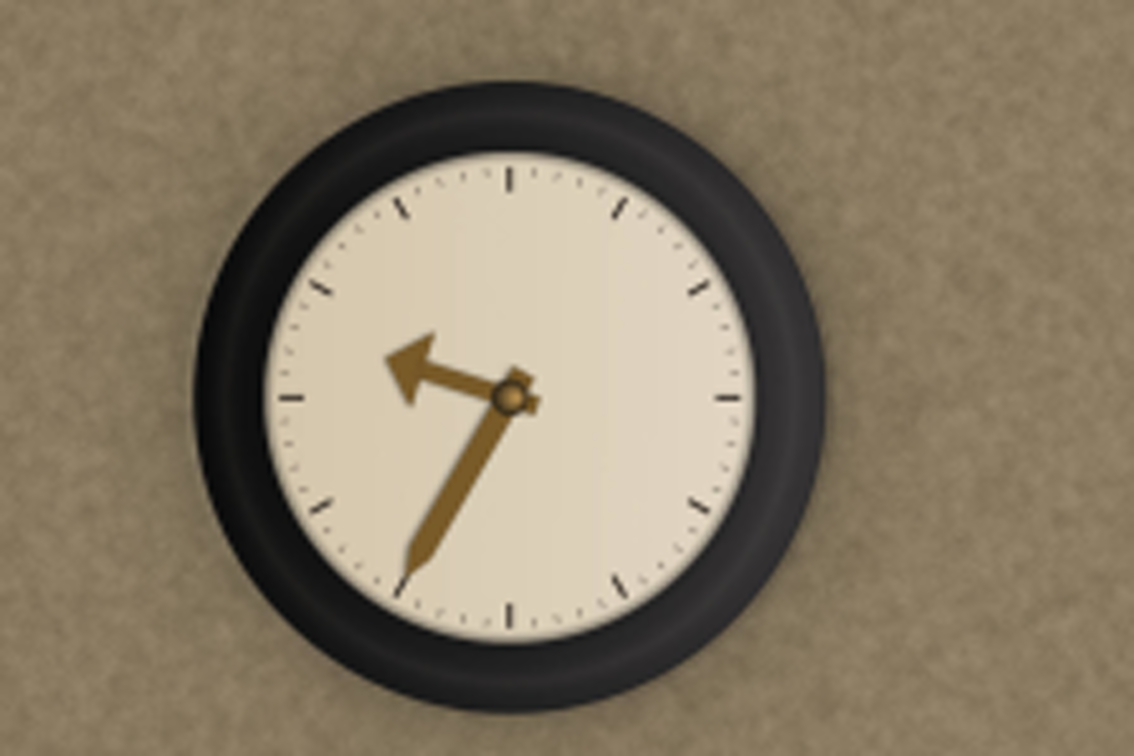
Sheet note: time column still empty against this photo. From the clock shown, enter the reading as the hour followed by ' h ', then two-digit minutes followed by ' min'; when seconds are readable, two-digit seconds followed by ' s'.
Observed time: 9 h 35 min
